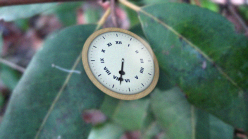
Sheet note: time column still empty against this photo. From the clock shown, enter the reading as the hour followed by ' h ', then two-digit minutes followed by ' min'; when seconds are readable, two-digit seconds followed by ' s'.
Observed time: 6 h 33 min
